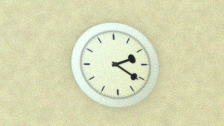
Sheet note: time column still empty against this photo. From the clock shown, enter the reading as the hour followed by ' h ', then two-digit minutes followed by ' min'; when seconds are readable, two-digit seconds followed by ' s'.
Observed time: 2 h 21 min
